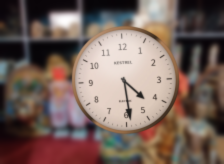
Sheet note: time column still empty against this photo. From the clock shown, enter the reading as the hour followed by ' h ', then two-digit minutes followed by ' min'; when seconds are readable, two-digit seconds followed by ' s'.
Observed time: 4 h 29 min
